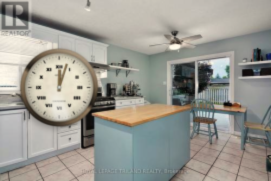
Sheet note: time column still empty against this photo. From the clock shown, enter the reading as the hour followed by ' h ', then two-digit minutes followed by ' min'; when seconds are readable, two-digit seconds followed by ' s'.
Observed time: 12 h 03 min
